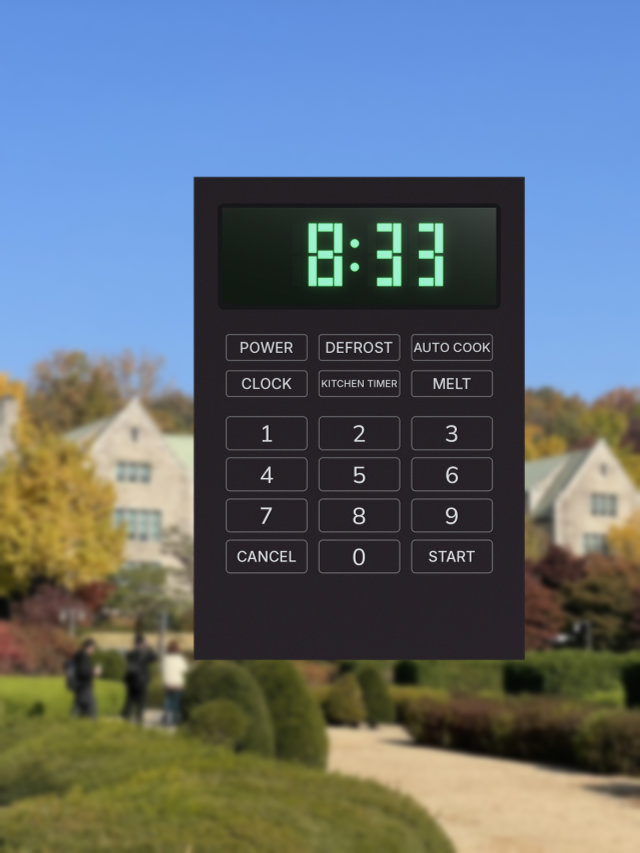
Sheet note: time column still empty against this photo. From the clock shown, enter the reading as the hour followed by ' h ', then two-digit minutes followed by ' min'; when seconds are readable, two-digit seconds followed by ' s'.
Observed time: 8 h 33 min
